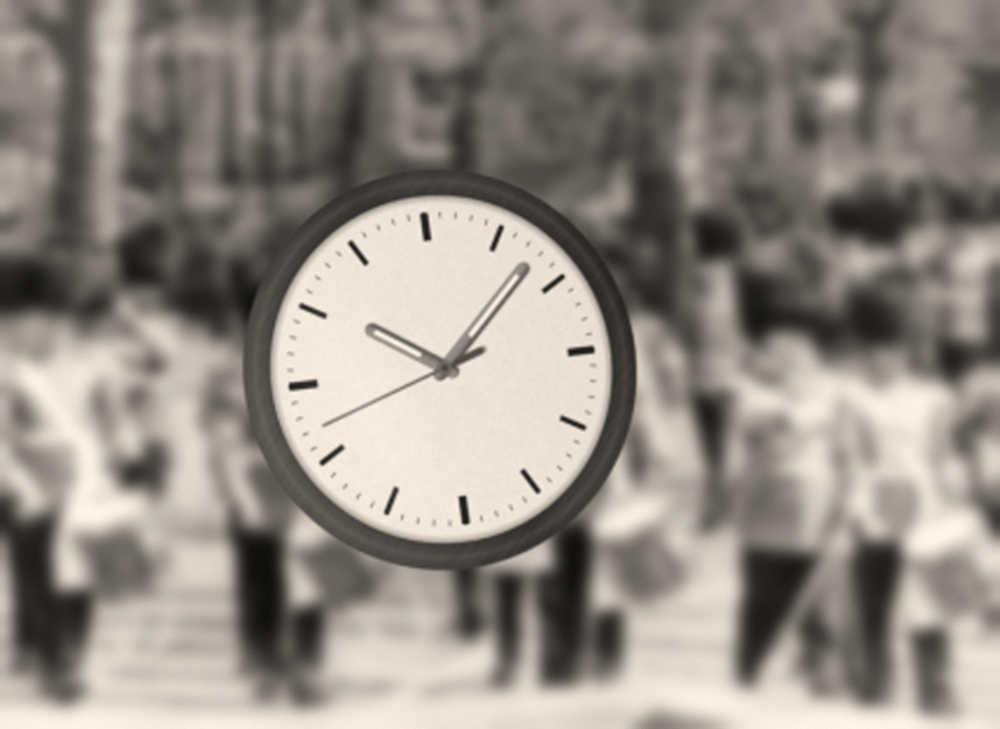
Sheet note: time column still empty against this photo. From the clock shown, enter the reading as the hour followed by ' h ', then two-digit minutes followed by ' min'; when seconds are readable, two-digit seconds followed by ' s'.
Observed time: 10 h 07 min 42 s
